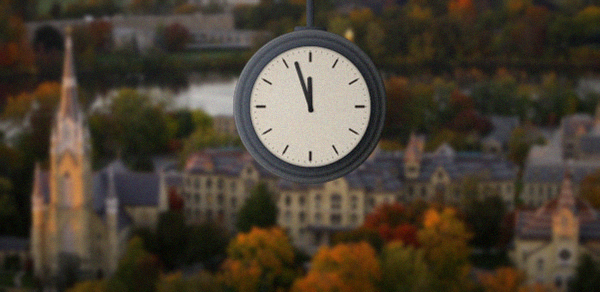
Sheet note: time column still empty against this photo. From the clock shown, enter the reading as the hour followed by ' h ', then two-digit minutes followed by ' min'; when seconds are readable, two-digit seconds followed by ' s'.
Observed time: 11 h 57 min
